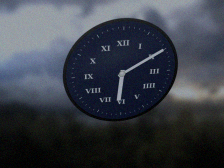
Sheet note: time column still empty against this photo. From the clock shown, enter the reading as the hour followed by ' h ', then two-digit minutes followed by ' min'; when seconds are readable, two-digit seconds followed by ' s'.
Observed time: 6 h 10 min
